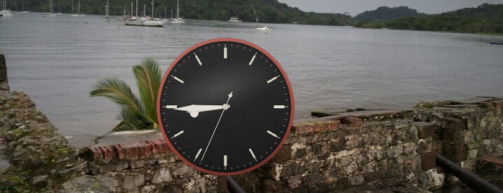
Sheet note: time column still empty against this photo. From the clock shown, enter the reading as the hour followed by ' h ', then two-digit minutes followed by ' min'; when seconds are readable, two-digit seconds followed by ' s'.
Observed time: 8 h 44 min 34 s
